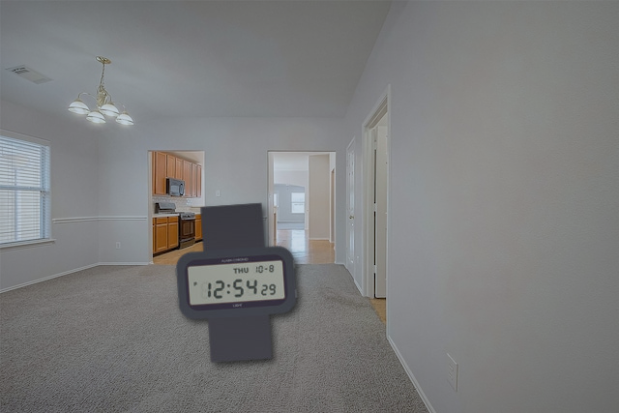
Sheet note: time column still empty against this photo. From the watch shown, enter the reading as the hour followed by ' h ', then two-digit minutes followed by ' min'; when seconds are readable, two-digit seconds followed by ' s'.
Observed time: 12 h 54 min 29 s
